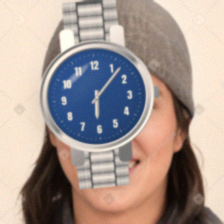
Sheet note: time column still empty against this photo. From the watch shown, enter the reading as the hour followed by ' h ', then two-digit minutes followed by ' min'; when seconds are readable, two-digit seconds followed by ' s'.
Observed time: 6 h 07 min
